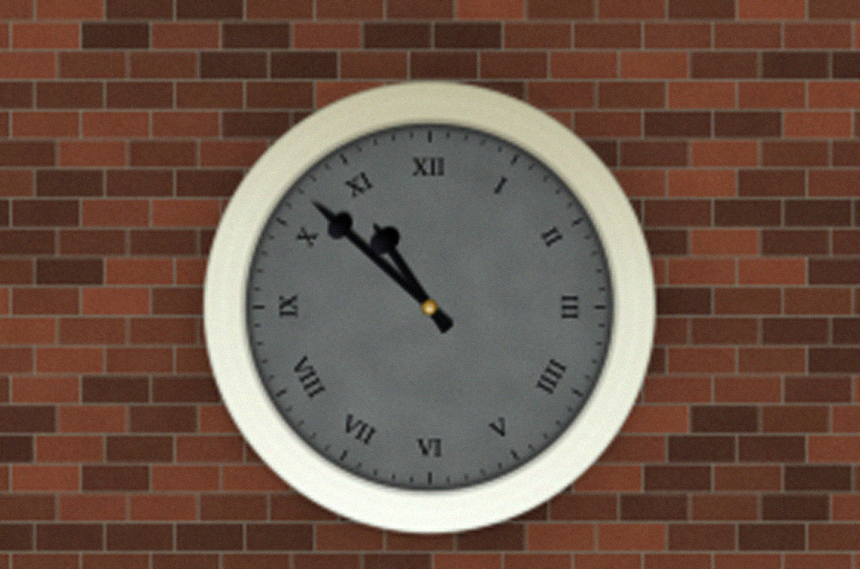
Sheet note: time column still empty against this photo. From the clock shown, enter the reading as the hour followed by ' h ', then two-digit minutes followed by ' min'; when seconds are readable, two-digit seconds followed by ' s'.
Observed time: 10 h 52 min
